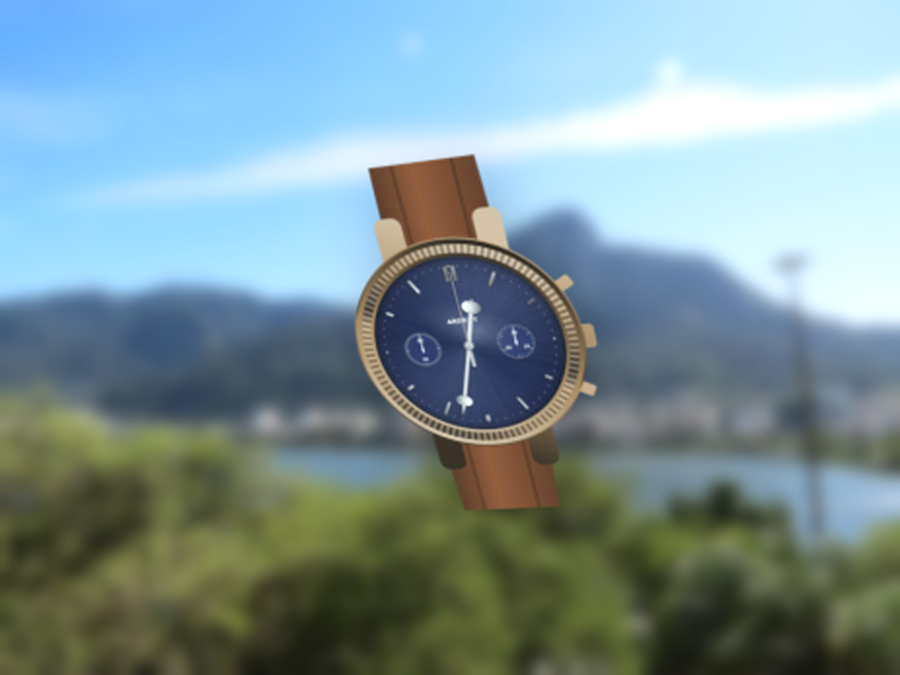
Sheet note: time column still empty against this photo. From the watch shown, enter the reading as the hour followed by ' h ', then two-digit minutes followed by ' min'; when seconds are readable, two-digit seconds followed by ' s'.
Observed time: 12 h 33 min
